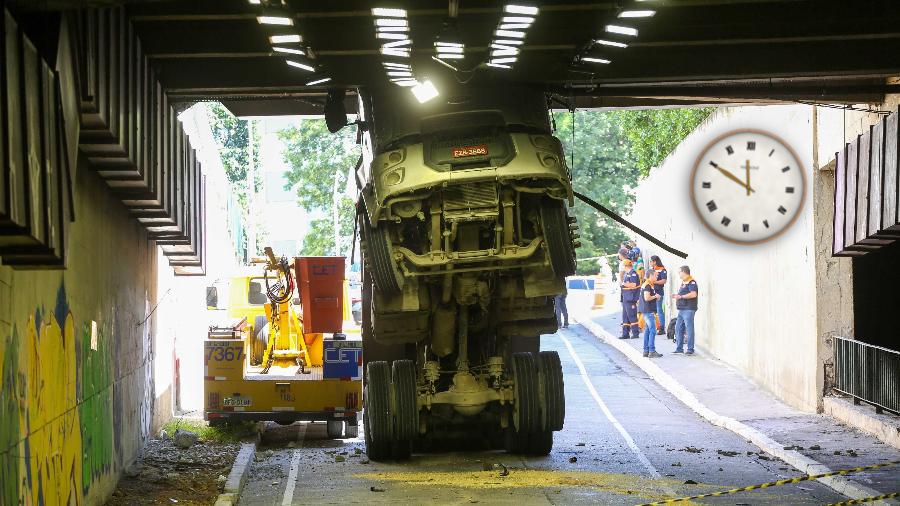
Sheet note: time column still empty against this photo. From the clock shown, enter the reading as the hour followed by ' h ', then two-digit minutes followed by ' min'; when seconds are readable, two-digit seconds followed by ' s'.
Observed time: 11 h 50 min
